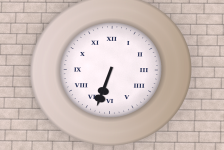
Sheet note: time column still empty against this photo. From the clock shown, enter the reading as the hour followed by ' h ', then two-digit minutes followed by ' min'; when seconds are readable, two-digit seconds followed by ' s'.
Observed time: 6 h 33 min
